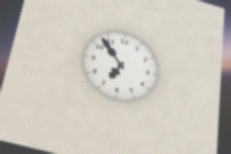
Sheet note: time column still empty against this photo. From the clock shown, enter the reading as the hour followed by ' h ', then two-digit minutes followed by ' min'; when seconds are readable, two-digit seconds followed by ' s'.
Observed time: 6 h 53 min
